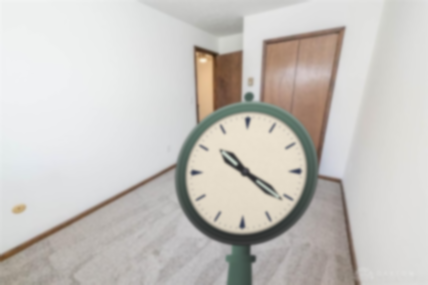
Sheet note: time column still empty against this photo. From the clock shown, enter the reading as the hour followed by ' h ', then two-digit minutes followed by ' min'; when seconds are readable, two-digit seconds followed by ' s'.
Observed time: 10 h 21 min
